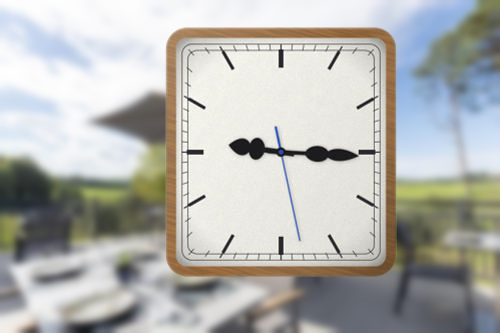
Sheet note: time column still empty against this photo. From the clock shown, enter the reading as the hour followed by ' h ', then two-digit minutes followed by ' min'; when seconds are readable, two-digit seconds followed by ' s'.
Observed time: 9 h 15 min 28 s
